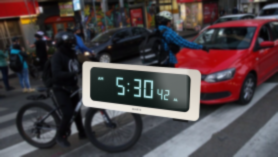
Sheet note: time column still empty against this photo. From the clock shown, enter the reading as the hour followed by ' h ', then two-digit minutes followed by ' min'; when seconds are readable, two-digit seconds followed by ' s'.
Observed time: 5 h 30 min 42 s
